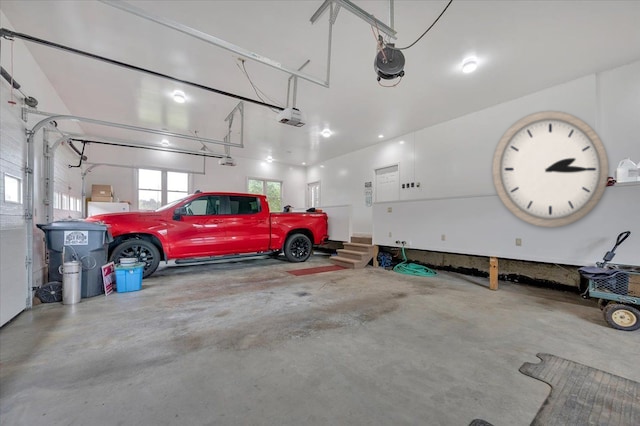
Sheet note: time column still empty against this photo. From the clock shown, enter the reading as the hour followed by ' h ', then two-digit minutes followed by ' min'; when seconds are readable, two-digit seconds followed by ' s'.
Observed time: 2 h 15 min
